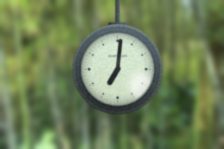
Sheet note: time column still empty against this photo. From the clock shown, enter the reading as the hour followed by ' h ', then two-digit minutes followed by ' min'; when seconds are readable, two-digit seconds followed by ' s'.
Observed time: 7 h 01 min
